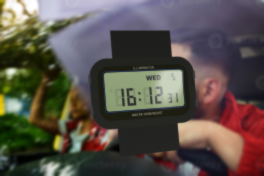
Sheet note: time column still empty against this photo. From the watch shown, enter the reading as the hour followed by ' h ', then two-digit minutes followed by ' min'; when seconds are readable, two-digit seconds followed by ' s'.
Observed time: 16 h 12 min 31 s
